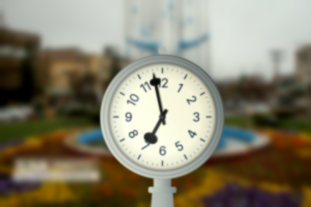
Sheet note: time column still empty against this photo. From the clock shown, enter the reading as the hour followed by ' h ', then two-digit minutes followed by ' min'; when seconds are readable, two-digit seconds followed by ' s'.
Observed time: 6 h 58 min
